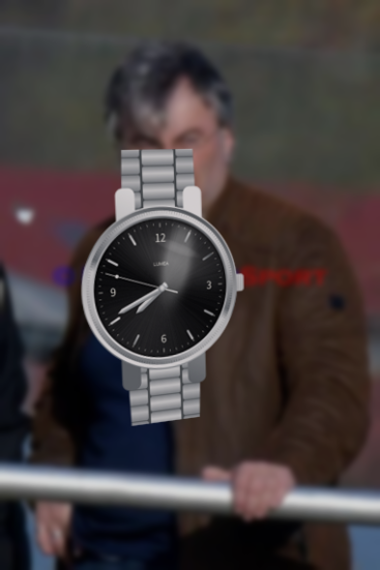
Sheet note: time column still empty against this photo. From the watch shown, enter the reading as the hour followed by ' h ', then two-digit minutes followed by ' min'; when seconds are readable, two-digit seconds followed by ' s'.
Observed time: 7 h 40 min 48 s
